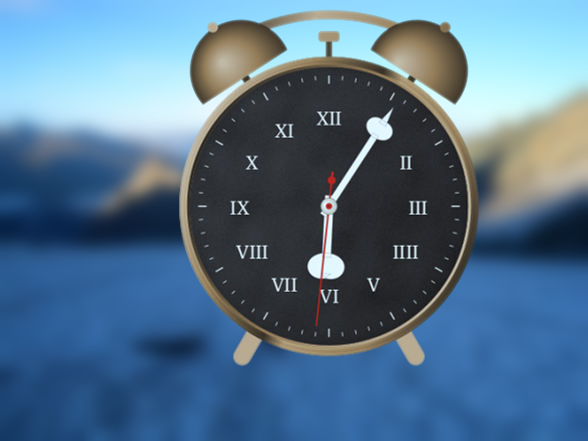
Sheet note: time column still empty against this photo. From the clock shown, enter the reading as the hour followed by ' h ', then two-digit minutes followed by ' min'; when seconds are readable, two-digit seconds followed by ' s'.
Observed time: 6 h 05 min 31 s
